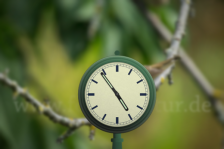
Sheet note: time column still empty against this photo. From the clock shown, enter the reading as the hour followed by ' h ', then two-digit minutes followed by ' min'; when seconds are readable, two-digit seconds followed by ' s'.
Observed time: 4 h 54 min
